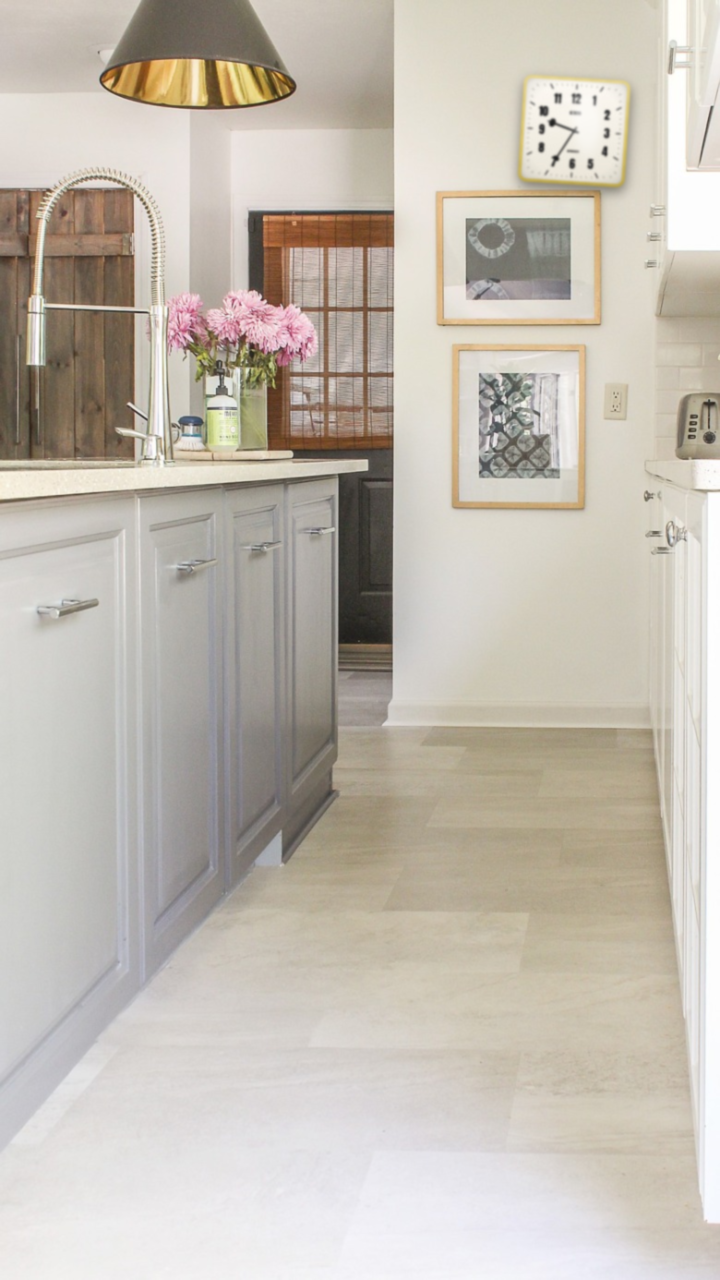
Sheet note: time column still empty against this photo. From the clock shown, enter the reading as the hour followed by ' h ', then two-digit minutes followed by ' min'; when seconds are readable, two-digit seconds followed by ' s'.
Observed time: 9 h 35 min
